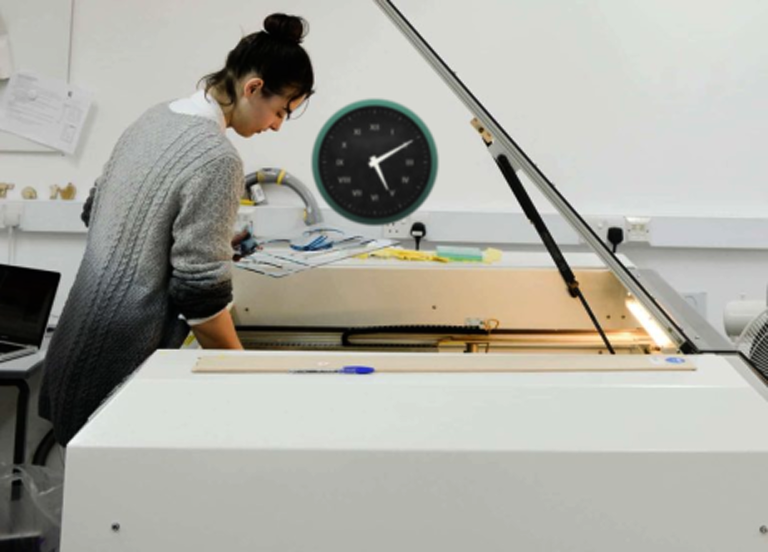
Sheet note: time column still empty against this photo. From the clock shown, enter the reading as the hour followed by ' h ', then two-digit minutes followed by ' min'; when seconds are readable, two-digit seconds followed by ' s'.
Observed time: 5 h 10 min
